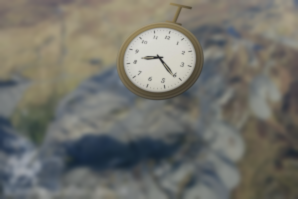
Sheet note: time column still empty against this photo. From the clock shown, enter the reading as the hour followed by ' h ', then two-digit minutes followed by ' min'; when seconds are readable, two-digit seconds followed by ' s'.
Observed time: 8 h 21 min
